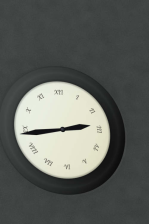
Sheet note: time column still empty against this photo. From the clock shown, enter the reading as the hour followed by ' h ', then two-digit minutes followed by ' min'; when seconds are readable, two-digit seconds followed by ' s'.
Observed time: 2 h 44 min
